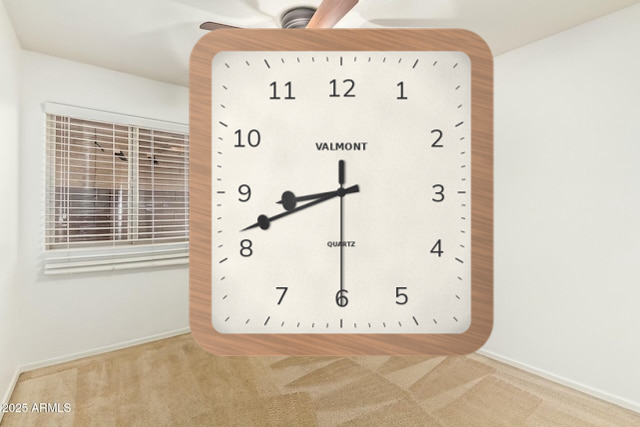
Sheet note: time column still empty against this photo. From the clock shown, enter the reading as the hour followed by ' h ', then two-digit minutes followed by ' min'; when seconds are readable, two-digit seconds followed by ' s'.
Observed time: 8 h 41 min 30 s
